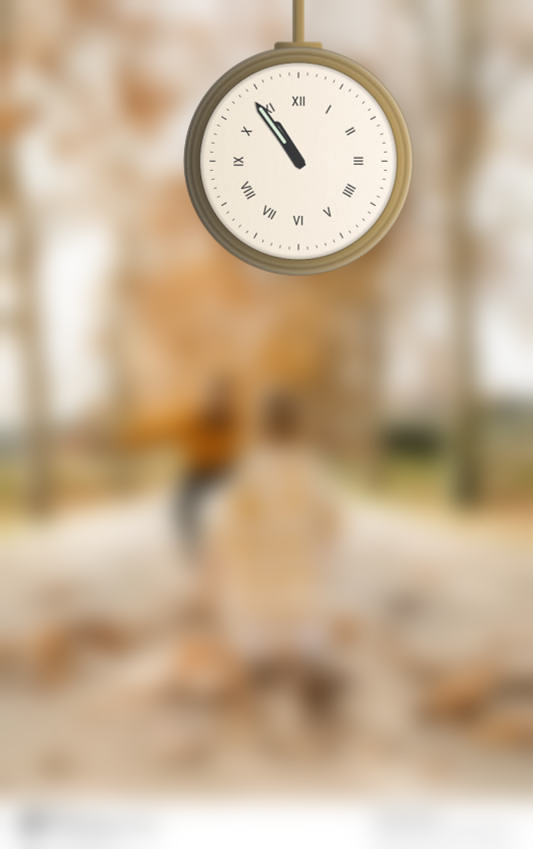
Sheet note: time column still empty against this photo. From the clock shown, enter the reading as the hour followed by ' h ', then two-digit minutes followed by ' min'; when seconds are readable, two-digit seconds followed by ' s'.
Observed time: 10 h 54 min
